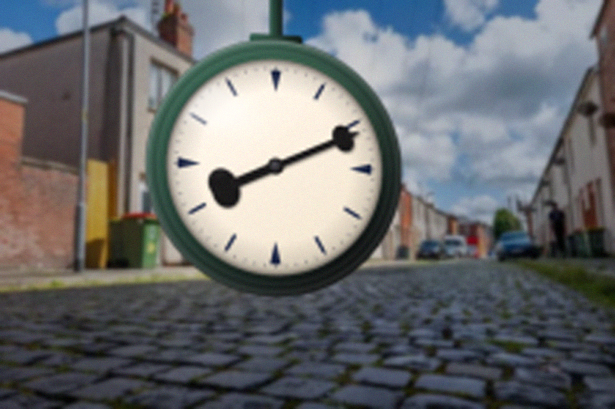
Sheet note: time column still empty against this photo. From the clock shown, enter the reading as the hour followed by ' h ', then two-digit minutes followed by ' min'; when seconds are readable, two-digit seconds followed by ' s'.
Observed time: 8 h 11 min
